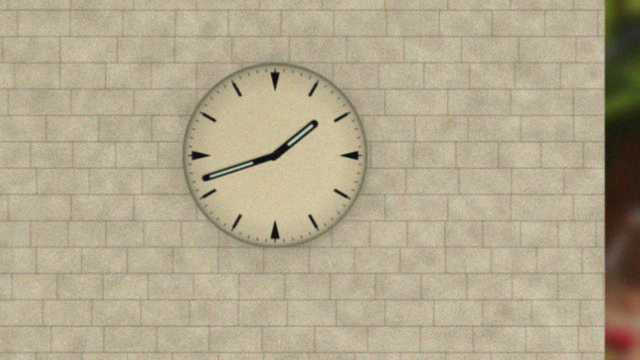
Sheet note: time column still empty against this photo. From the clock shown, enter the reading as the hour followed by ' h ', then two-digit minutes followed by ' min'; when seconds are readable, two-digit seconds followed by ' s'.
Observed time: 1 h 42 min
